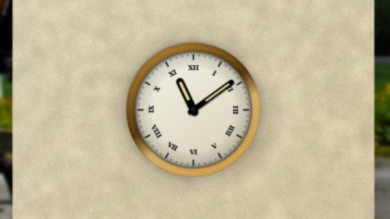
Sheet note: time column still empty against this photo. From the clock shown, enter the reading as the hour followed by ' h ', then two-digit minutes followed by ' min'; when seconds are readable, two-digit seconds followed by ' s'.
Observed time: 11 h 09 min
